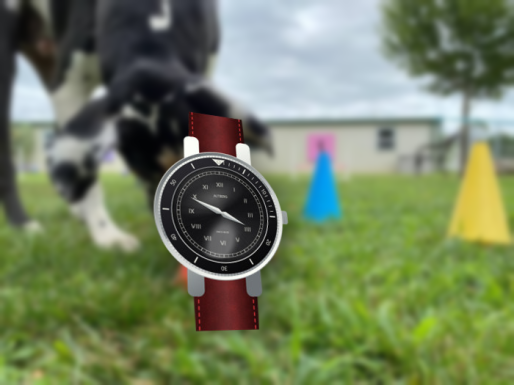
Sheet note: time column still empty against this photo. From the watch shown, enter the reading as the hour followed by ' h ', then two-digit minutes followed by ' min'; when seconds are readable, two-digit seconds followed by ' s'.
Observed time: 3 h 49 min
